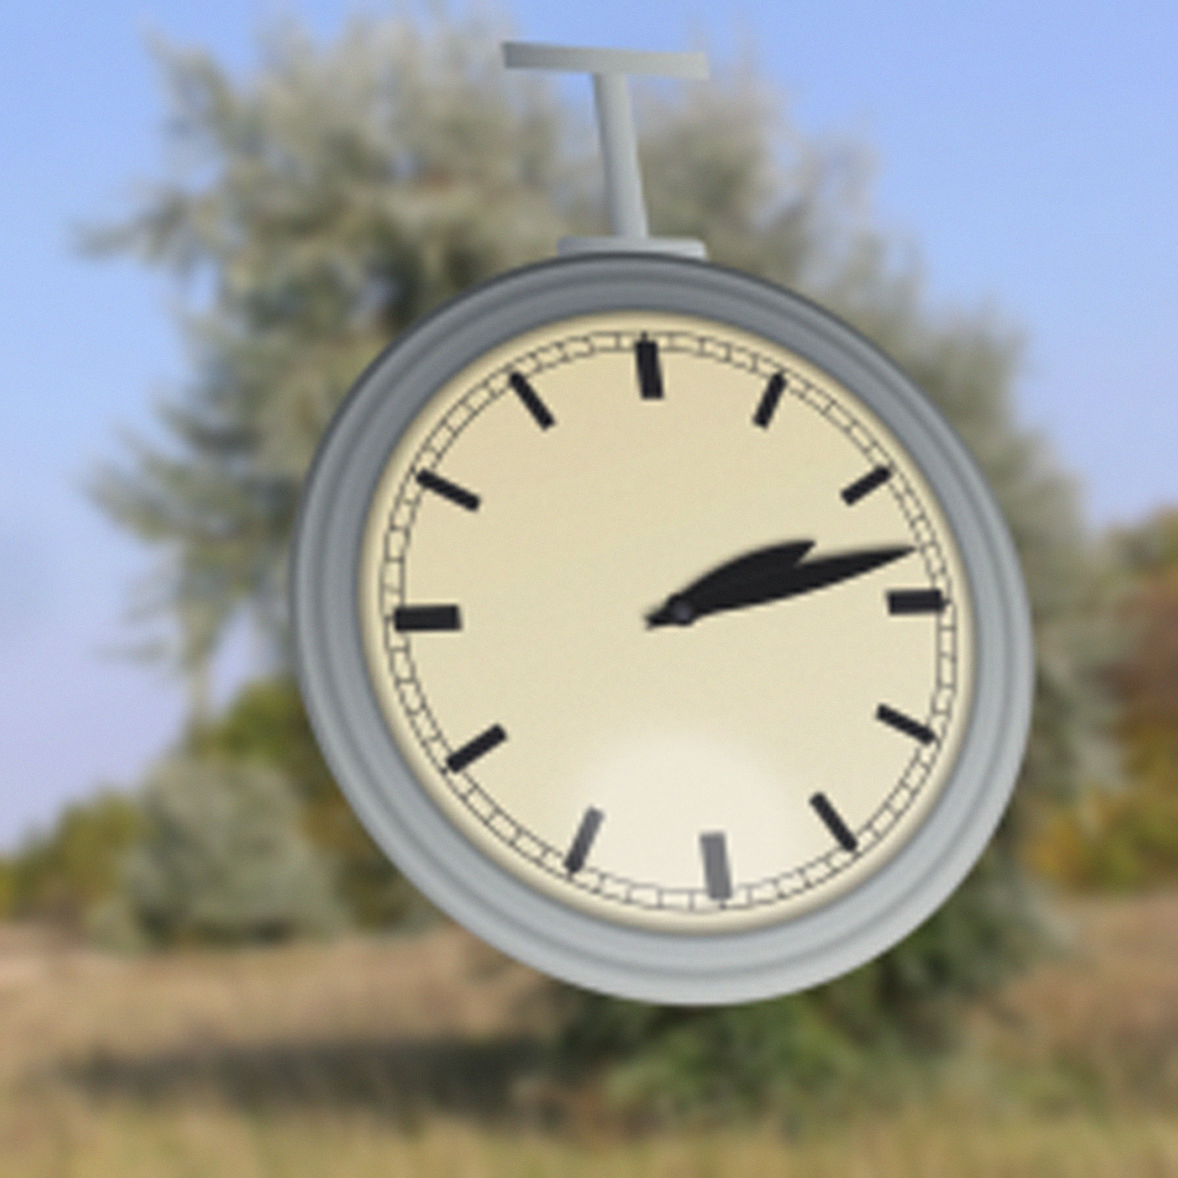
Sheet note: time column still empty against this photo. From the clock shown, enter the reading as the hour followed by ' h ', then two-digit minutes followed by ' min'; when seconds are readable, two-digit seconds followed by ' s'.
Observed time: 2 h 13 min
